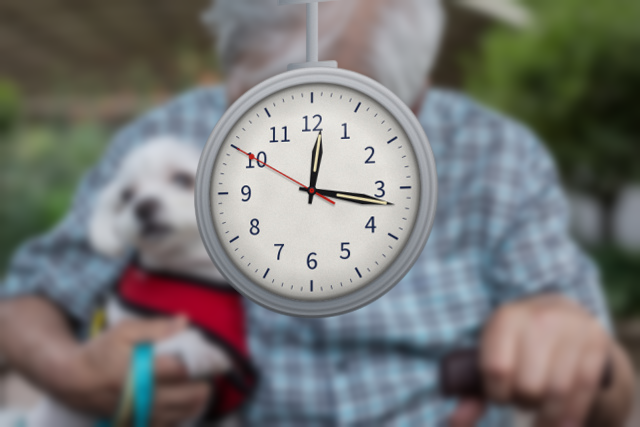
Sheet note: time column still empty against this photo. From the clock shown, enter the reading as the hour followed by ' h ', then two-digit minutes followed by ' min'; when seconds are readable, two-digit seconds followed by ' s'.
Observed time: 12 h 16 min 50 s
